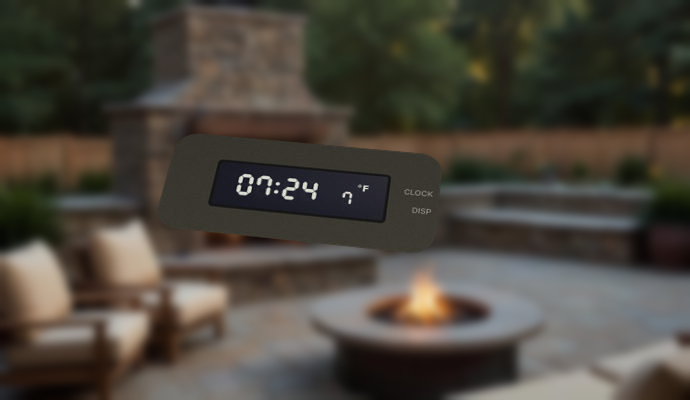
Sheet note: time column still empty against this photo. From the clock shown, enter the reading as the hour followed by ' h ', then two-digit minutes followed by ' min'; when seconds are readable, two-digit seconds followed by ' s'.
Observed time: 7 h 24 min
